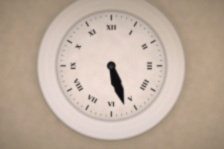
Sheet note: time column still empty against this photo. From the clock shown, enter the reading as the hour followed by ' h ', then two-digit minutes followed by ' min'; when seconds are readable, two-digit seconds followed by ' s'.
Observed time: 5 h 27 min
